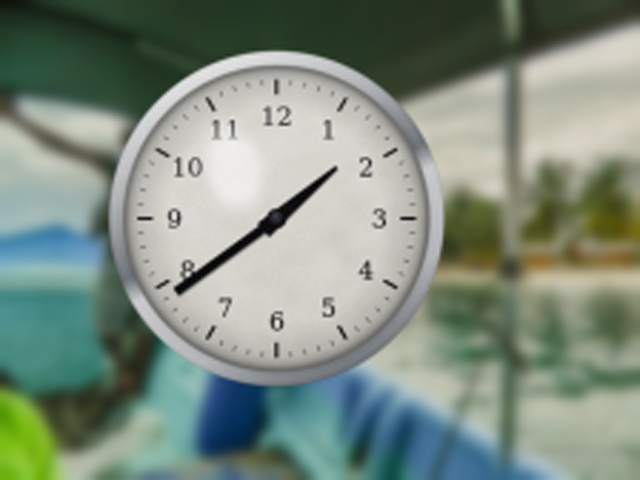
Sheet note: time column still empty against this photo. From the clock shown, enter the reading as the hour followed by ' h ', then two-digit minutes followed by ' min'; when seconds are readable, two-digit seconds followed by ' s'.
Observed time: 1 h 39 min
